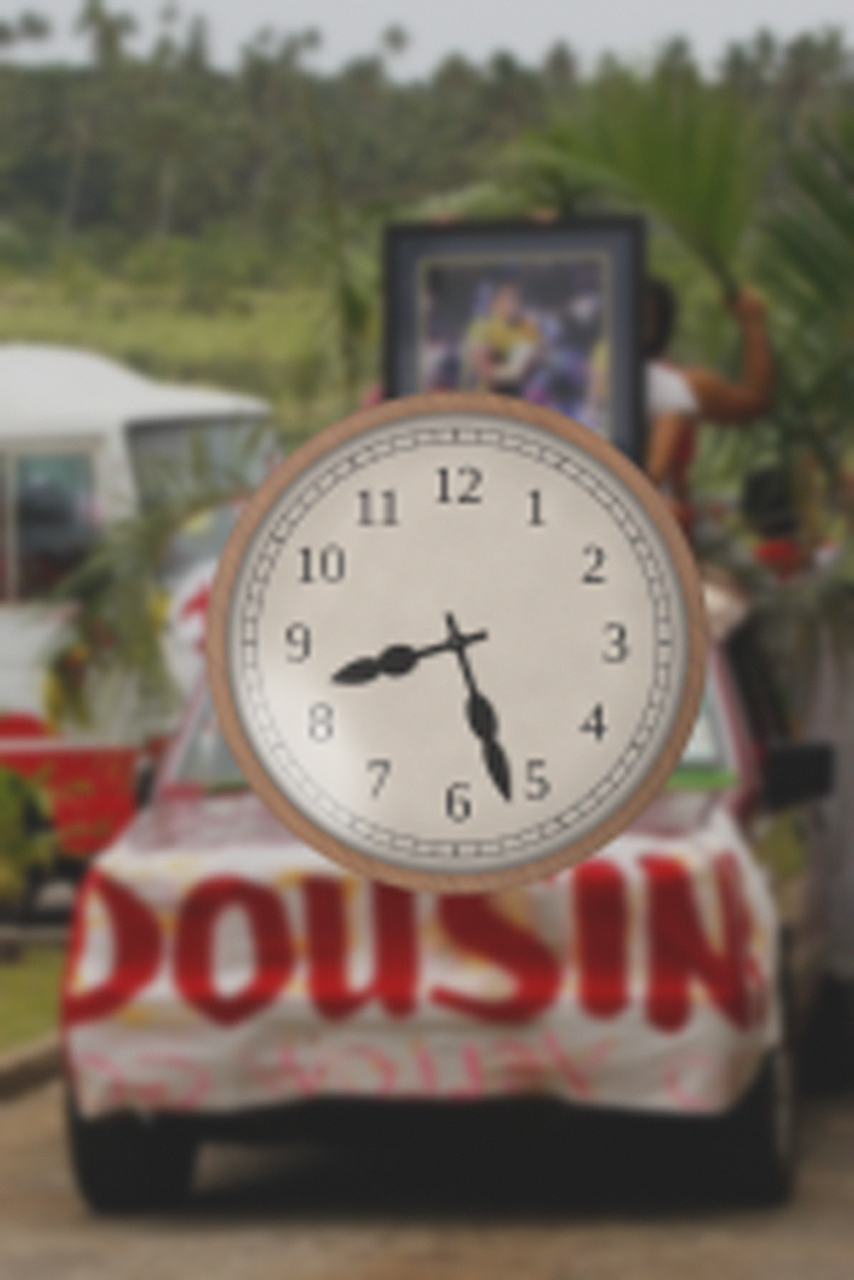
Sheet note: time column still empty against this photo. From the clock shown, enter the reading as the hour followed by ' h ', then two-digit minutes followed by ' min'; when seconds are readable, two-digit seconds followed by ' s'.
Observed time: 8 h 27 min
